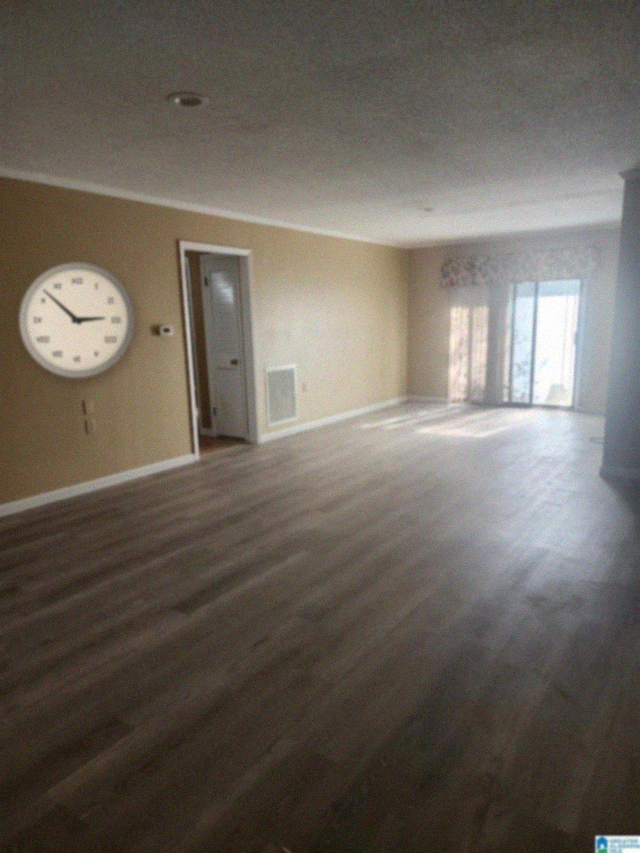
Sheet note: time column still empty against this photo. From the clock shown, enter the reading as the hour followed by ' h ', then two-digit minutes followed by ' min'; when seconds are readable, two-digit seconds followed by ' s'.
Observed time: 2 h 52 min
